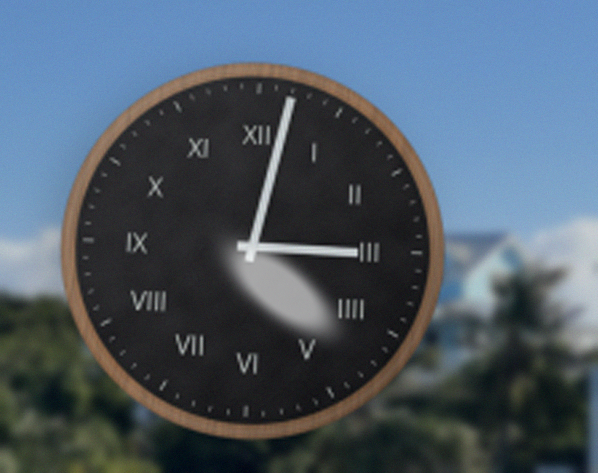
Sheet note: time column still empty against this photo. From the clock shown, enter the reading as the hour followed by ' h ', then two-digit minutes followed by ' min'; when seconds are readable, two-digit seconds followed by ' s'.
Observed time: 3 h 02 min
